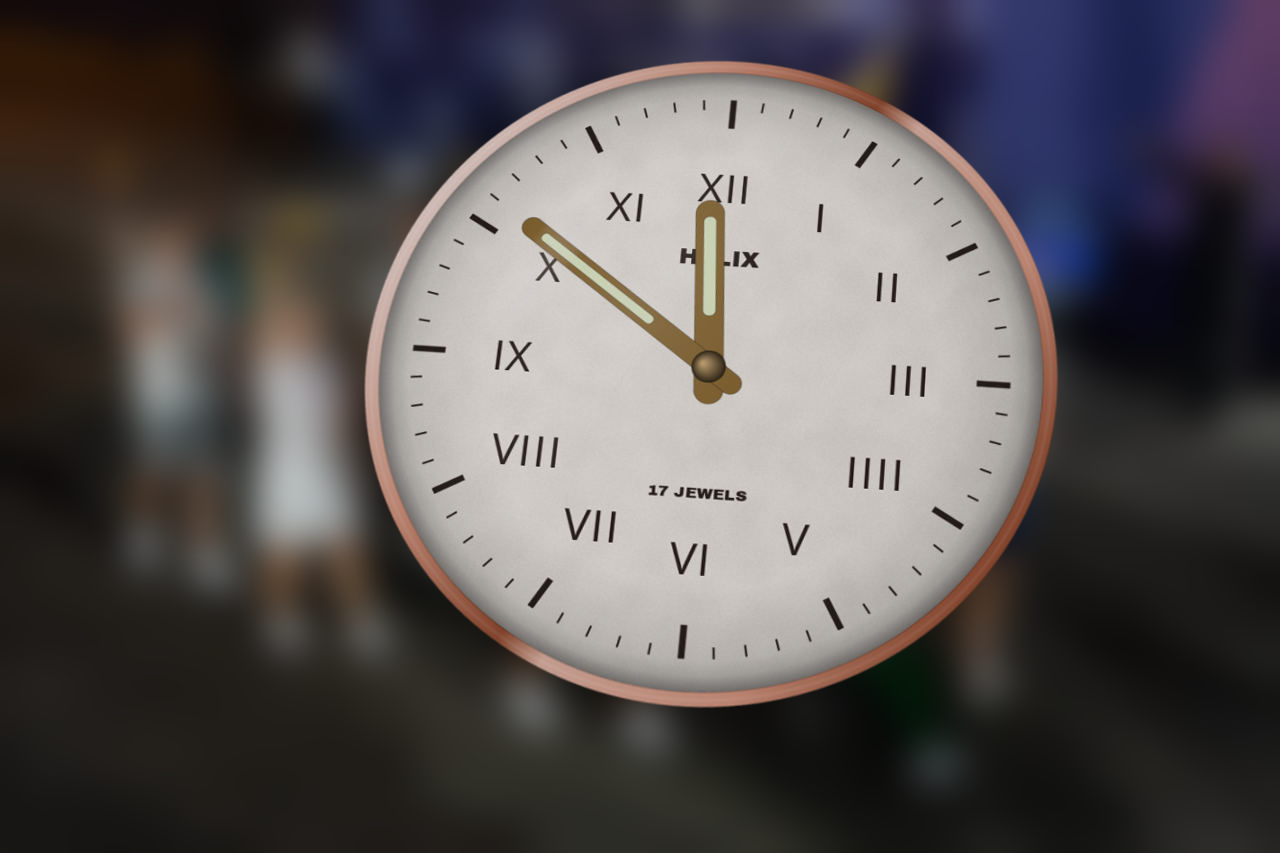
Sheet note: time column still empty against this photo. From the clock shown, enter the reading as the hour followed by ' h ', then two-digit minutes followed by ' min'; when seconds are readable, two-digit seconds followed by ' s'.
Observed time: 11 h 51 min
